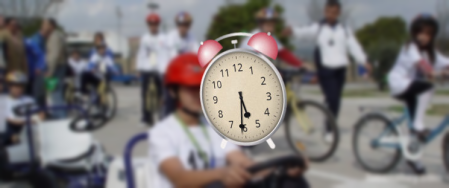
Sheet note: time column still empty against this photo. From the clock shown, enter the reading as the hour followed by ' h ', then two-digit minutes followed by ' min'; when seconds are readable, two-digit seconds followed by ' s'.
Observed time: 5 h 31 min
